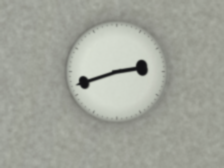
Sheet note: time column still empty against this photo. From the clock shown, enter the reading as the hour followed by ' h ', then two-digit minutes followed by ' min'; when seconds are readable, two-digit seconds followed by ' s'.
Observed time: 2 h 42 min
